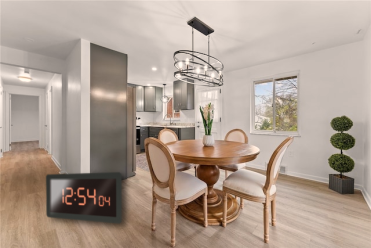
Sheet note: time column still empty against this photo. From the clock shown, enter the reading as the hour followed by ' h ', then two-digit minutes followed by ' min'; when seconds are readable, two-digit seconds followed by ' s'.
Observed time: 12 h 54 min 04 s
